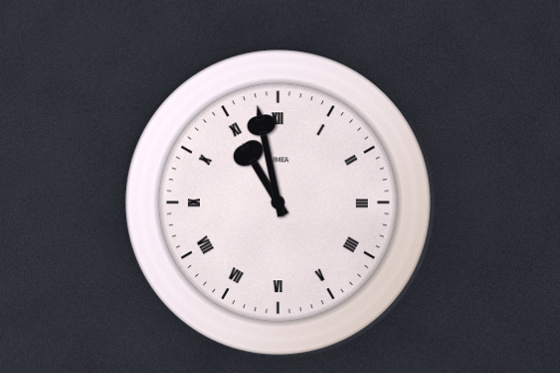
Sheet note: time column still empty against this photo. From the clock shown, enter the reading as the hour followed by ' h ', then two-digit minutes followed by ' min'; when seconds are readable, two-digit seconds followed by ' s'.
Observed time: 10 h 58 min
